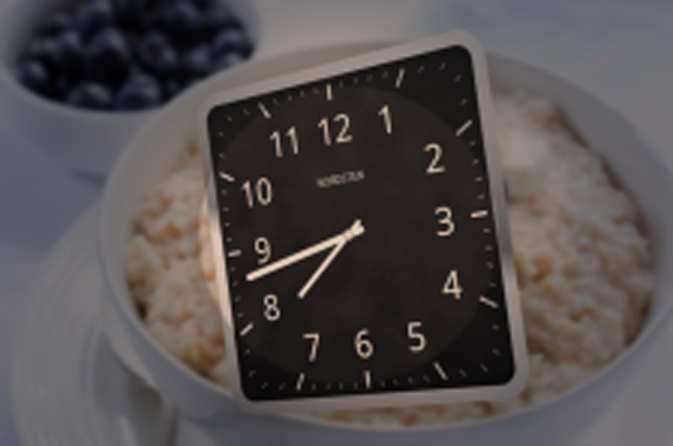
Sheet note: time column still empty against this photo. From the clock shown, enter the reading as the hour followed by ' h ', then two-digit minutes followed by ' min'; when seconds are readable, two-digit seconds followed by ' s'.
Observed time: 7 h 43 min
